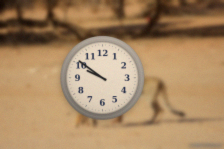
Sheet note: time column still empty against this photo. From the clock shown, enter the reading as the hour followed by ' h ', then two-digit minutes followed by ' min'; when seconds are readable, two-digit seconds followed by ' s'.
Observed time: 9 h 51 min
